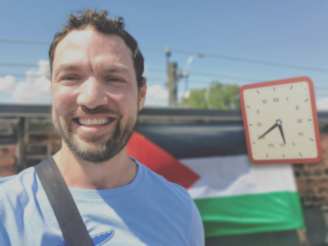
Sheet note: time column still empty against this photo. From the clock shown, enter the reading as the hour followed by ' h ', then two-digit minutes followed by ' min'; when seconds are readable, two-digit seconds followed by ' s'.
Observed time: 5 h 40 min
